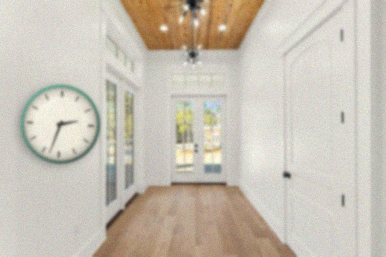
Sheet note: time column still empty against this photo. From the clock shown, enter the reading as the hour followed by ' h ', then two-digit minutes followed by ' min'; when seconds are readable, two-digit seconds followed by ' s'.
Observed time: 2 h 33 min
